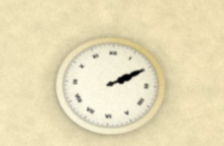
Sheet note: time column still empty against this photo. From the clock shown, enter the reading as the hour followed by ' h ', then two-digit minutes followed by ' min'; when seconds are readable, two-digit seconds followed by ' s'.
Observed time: 2 h 10 min
